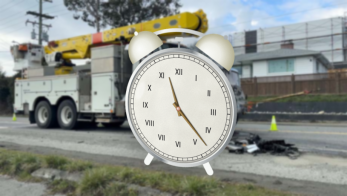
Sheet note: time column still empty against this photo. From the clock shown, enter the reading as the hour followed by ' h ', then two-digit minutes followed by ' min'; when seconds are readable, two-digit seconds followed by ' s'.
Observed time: 11 h 23 min
